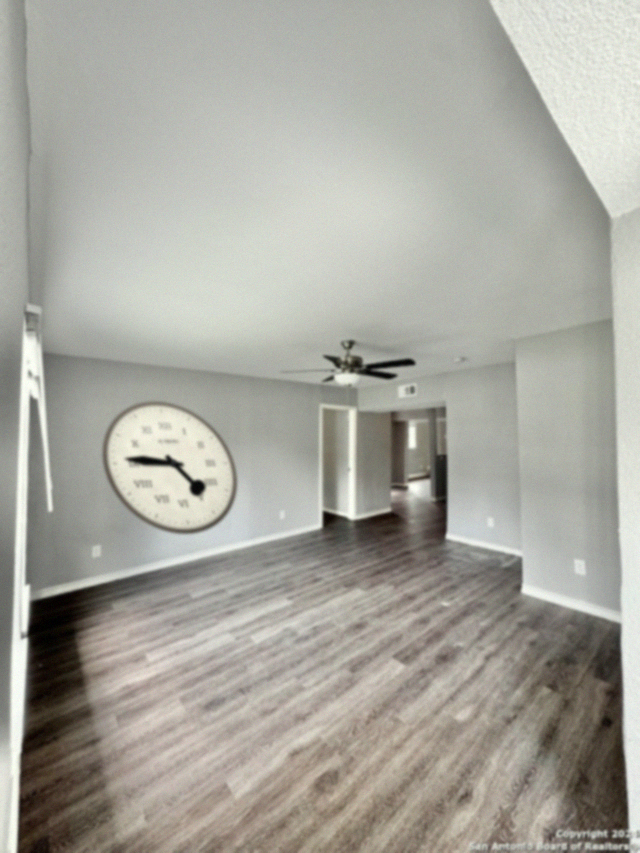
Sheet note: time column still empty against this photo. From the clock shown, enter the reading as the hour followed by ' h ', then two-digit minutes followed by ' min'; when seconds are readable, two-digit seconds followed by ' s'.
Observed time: 4 h 46 min
